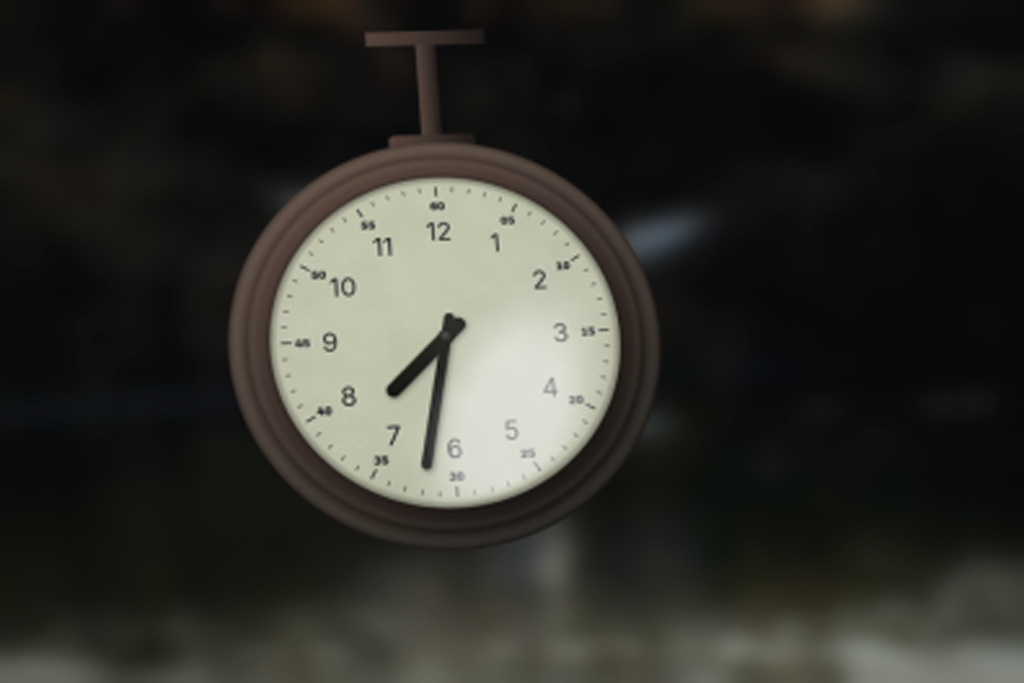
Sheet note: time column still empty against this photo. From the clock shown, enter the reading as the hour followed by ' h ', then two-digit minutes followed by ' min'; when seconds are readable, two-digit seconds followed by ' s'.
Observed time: 7 h 32 min
